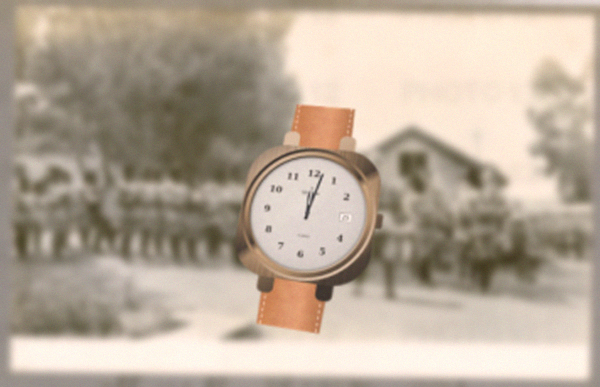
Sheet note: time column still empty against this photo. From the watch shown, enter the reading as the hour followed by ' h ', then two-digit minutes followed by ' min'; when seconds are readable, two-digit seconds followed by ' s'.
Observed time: 12 h 02 min
